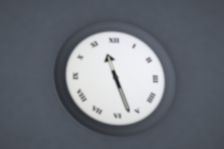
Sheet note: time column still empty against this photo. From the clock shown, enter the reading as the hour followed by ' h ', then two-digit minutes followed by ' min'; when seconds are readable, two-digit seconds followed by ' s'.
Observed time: 11 h 27 min
